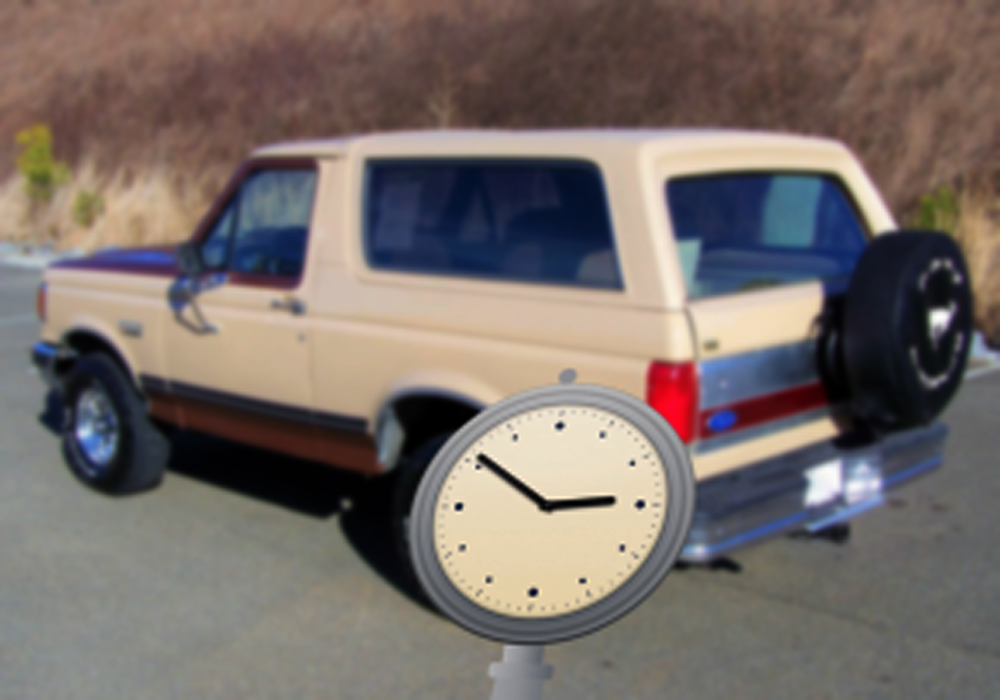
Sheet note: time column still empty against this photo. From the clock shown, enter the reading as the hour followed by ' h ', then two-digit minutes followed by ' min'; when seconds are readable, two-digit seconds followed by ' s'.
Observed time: 2 h 51 min
